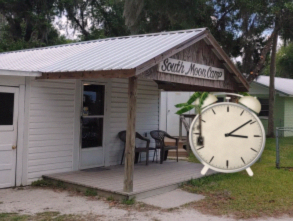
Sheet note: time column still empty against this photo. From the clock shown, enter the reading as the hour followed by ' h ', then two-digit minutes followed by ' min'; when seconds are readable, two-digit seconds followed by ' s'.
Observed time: 3 h 09 min
